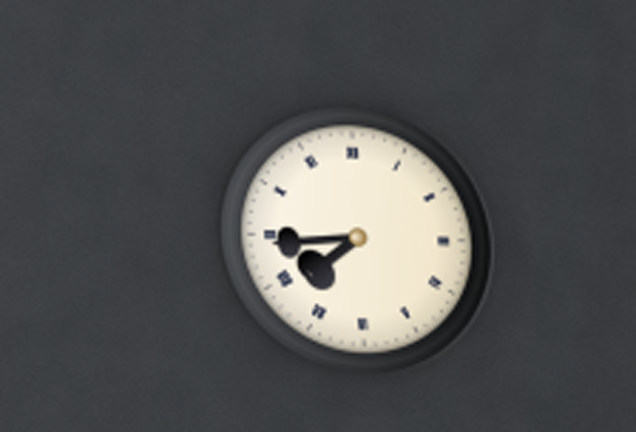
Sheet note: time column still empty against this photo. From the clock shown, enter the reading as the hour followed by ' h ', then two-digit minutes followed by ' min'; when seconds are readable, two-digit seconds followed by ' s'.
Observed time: 7 h 44 min
